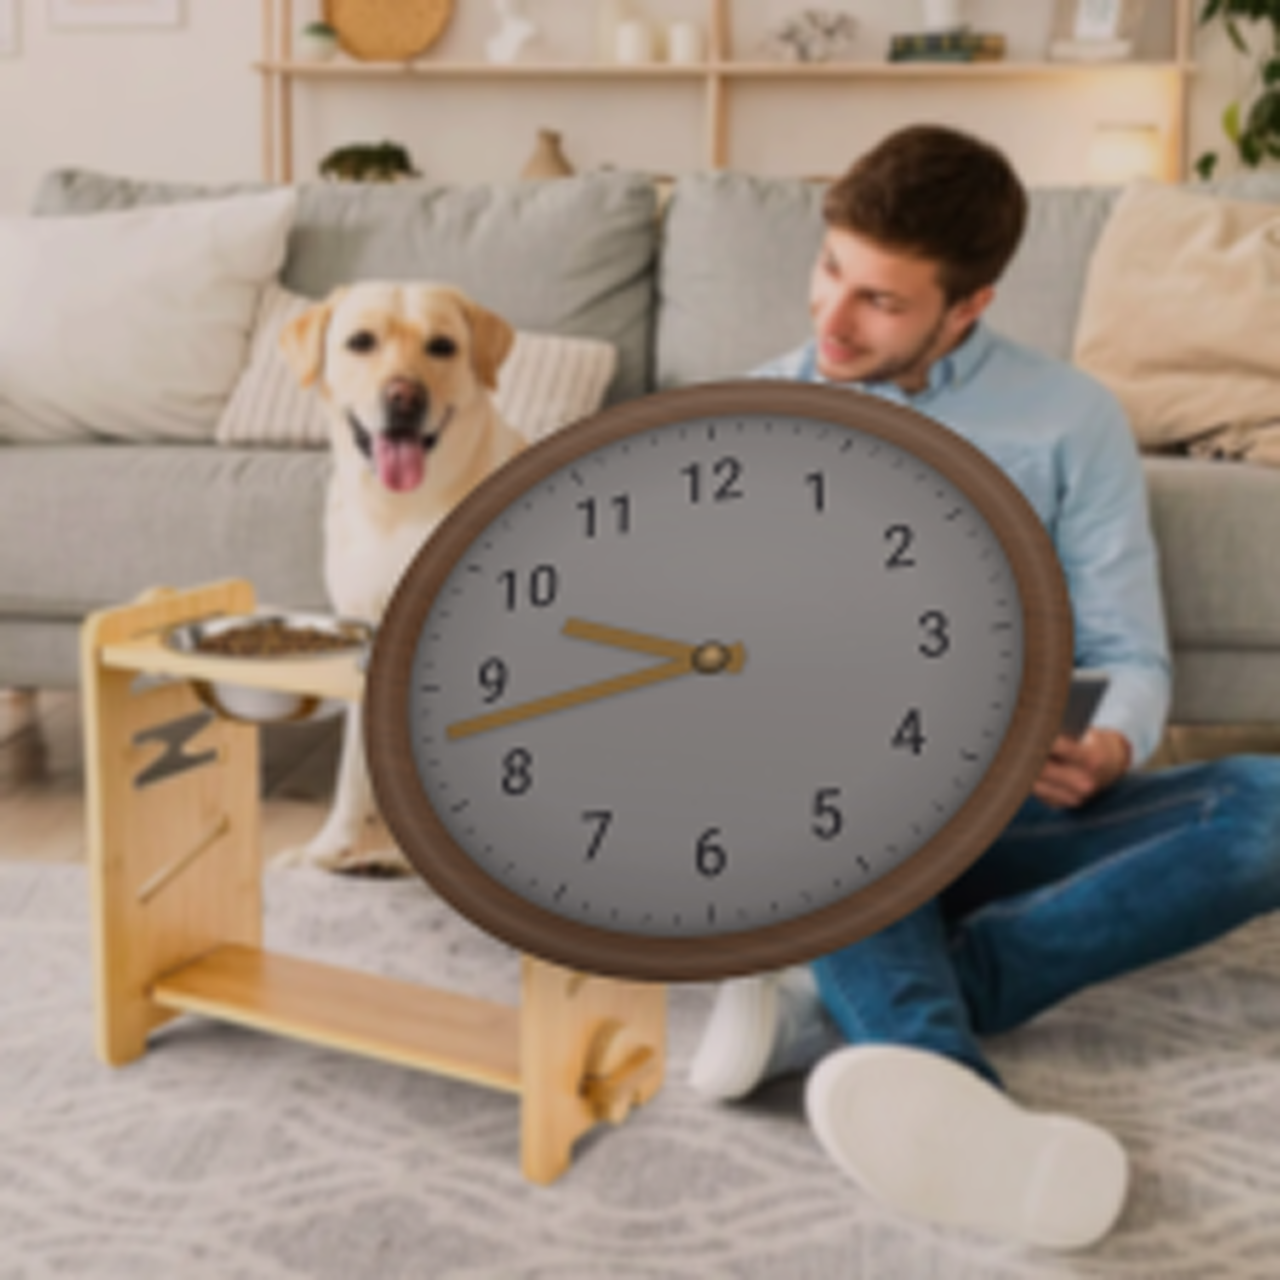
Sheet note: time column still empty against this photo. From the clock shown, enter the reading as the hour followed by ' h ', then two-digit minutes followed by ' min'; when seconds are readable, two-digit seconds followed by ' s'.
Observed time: 9 h 43 min
